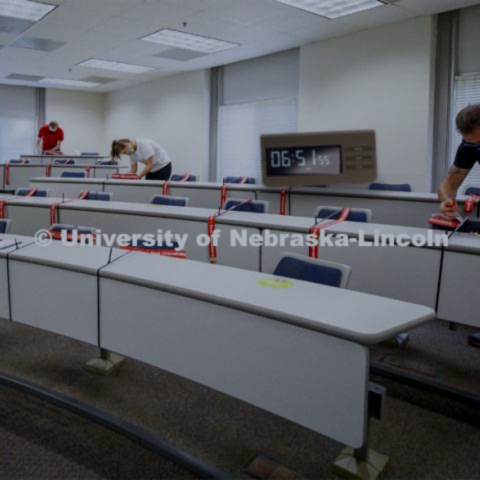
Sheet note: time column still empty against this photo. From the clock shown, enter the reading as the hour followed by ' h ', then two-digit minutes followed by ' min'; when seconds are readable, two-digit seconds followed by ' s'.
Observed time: 6 h 51 min
